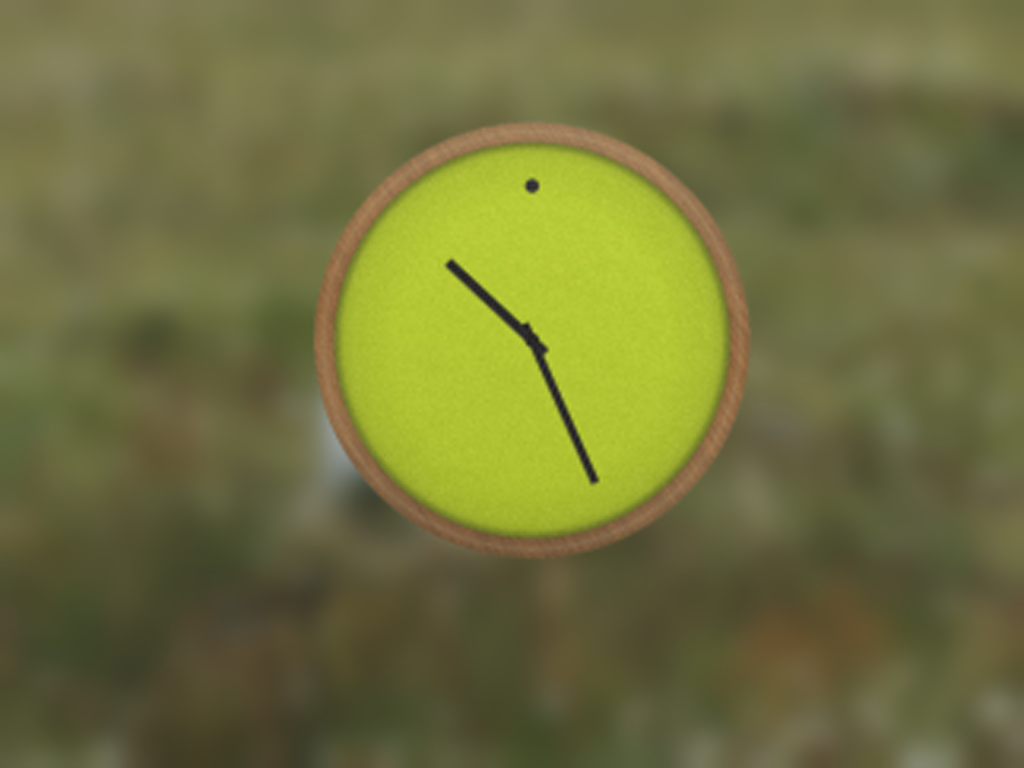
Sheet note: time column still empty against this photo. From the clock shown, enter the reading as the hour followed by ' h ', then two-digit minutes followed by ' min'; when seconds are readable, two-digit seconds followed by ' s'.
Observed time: 10 h 26 min
